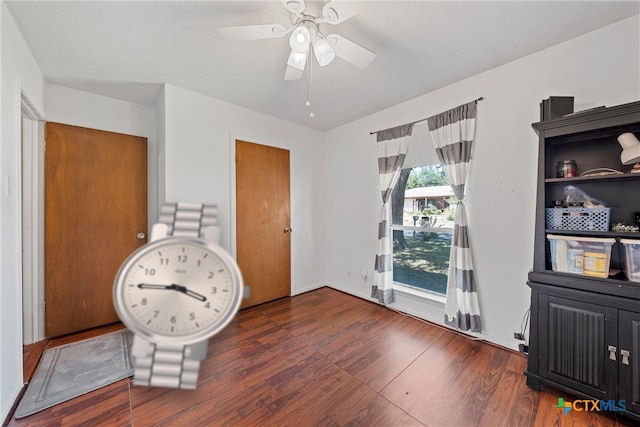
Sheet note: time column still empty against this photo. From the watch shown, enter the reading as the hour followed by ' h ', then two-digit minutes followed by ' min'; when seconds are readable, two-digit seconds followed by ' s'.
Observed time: 3 h 45 min
